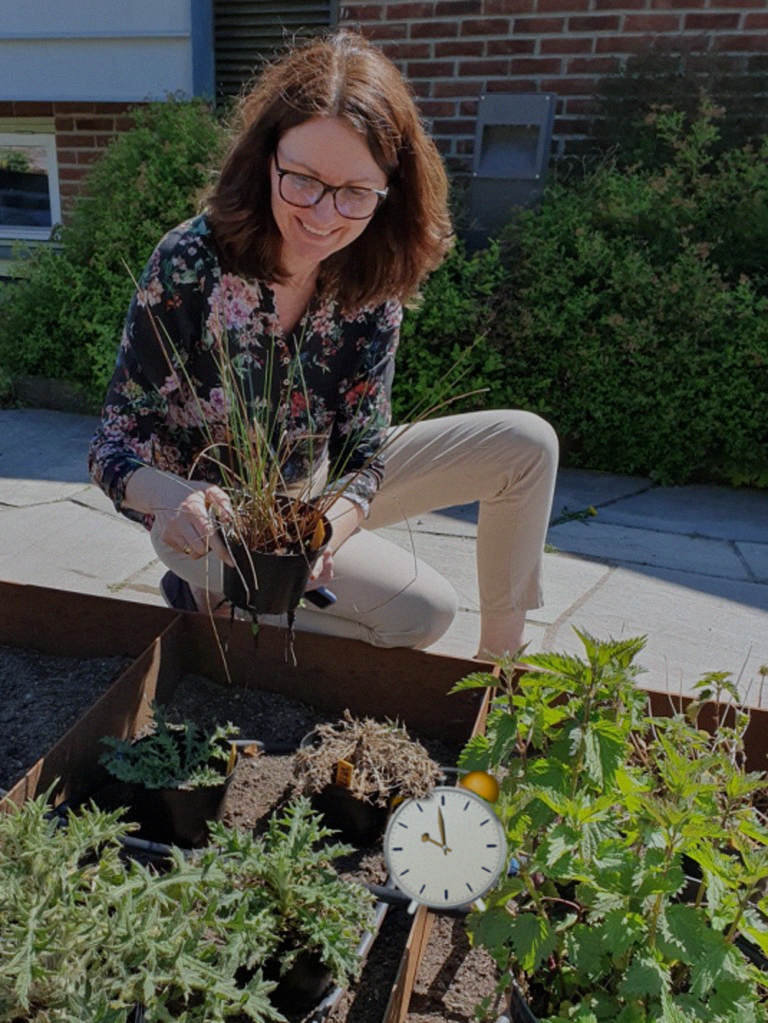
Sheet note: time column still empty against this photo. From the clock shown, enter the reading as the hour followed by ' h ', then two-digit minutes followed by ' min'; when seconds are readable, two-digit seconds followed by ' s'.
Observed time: 9 h 59 min
